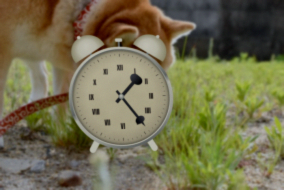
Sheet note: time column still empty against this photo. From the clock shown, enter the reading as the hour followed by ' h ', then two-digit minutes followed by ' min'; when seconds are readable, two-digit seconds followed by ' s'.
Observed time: 1 h 24 min
